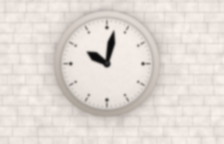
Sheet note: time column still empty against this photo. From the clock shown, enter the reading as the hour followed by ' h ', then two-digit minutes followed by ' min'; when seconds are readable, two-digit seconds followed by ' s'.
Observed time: 10 h 02 min
